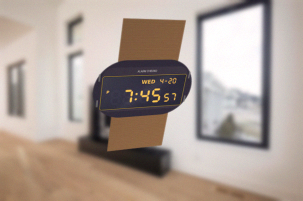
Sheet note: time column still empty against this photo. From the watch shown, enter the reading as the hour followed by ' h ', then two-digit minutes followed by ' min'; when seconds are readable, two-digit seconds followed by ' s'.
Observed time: 7 h 45 min 57 s
